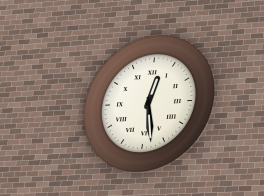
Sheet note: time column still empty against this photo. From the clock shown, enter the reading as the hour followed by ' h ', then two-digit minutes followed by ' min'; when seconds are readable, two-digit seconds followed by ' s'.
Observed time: 12 h 28 min
